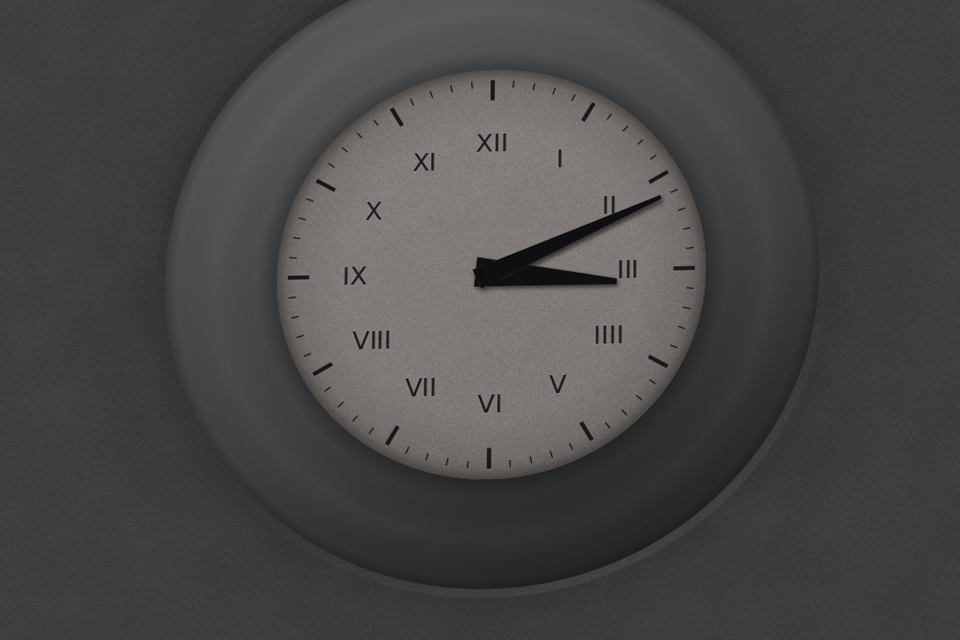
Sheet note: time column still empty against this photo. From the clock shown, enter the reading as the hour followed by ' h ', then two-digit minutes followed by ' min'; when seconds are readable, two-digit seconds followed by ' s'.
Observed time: 3 h 11 min
